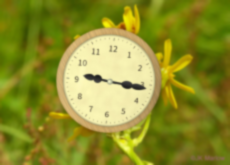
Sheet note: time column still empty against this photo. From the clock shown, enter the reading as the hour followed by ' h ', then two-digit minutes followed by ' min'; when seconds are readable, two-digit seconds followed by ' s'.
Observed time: 9 h 16 min
